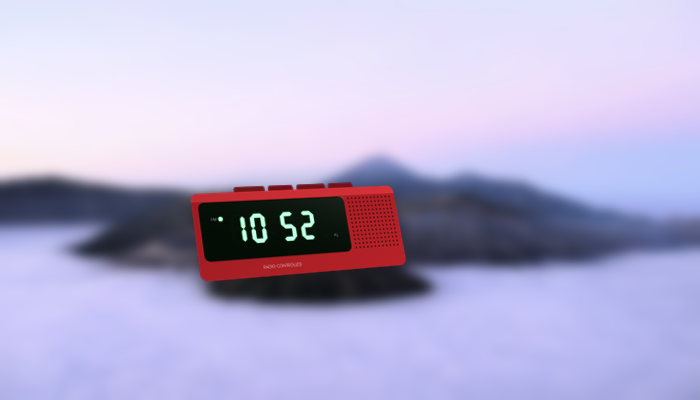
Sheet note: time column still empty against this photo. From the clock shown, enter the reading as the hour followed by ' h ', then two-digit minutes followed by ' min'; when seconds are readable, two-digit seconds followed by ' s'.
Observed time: 10 h 52 min
